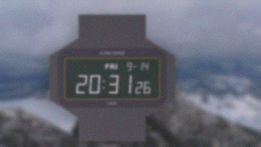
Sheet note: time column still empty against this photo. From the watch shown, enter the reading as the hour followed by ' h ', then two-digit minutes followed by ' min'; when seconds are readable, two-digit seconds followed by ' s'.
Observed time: 20 h 31 min 26 s
